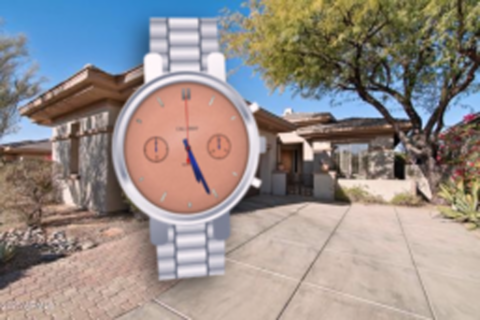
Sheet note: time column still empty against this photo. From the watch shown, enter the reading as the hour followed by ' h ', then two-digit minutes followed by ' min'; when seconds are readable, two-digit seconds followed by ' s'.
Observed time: 5 h 26 min
